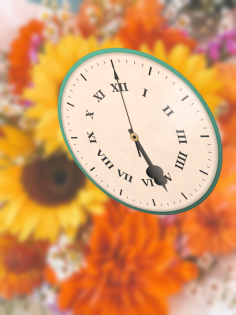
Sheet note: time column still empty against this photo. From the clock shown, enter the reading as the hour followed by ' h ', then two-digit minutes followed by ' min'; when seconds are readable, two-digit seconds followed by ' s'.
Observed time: 5 h 27 min 00 s
